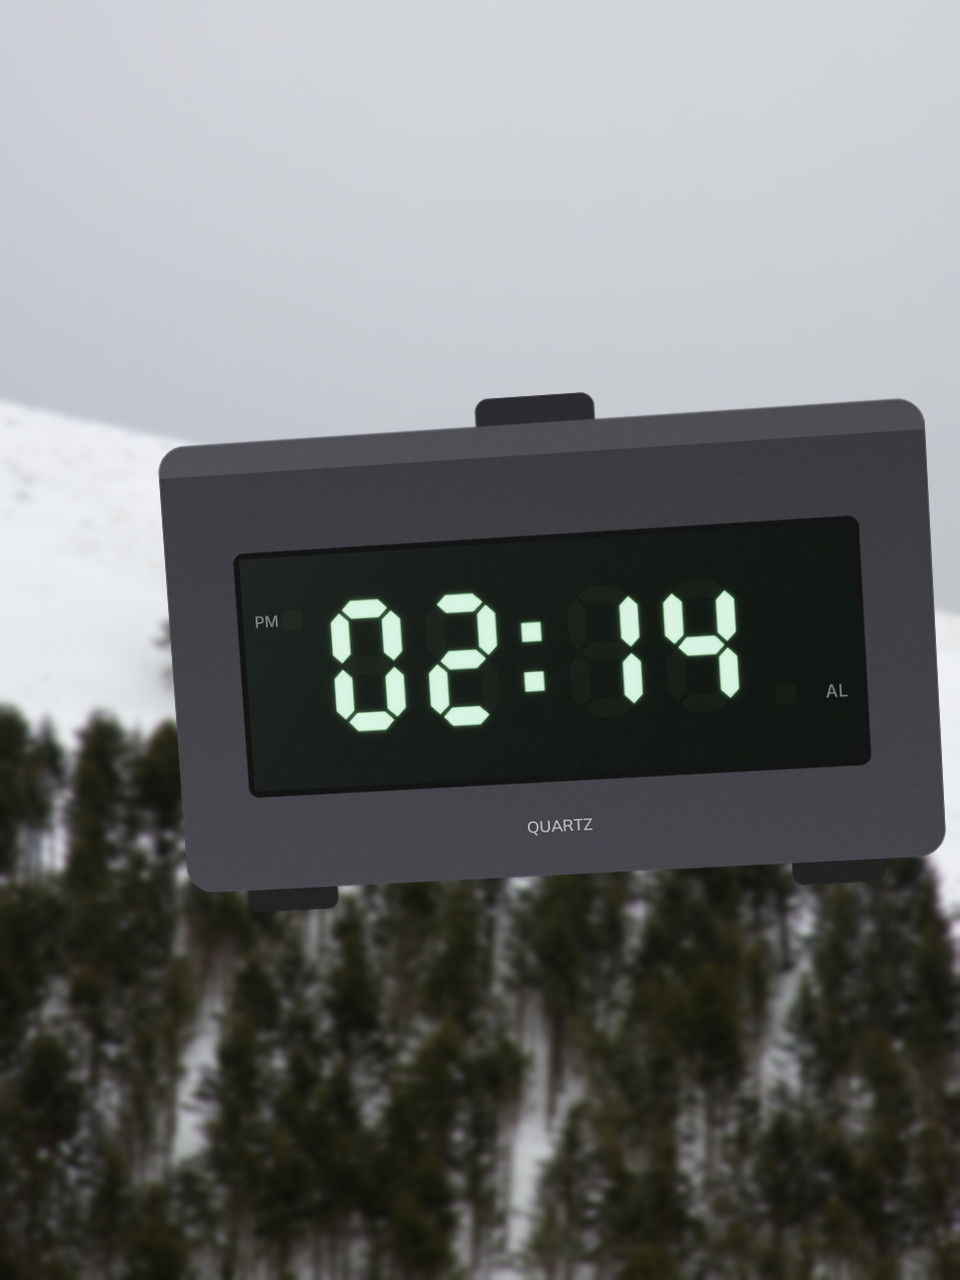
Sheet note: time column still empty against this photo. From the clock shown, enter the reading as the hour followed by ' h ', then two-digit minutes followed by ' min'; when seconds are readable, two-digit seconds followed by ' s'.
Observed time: 2 h 14 min
